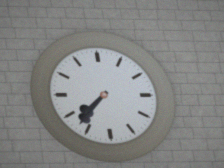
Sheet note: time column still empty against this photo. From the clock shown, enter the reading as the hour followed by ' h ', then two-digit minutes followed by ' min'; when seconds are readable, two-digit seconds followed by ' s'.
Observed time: 7 h 37 min
